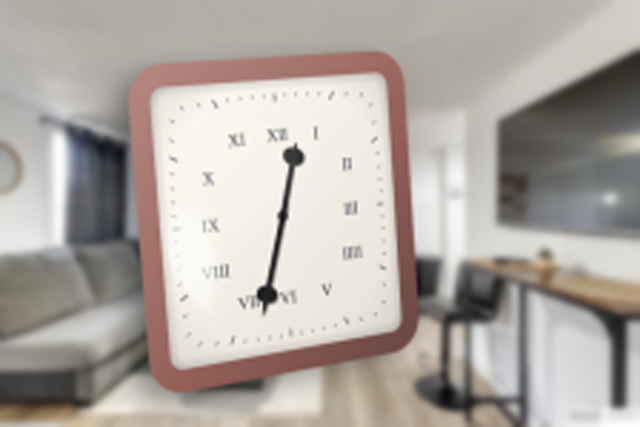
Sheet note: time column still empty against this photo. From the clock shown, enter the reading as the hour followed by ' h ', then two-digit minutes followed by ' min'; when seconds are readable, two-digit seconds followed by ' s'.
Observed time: 12 h 33 min
